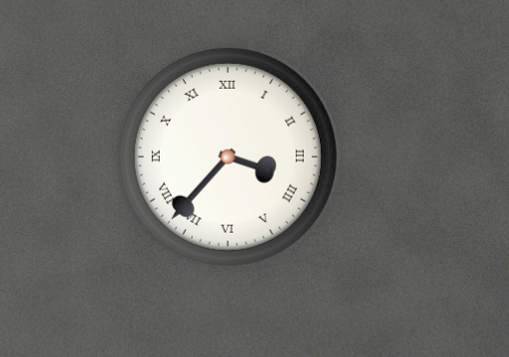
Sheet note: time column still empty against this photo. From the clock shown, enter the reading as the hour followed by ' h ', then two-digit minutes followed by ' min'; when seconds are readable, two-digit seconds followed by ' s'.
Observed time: 3 h 37 min
